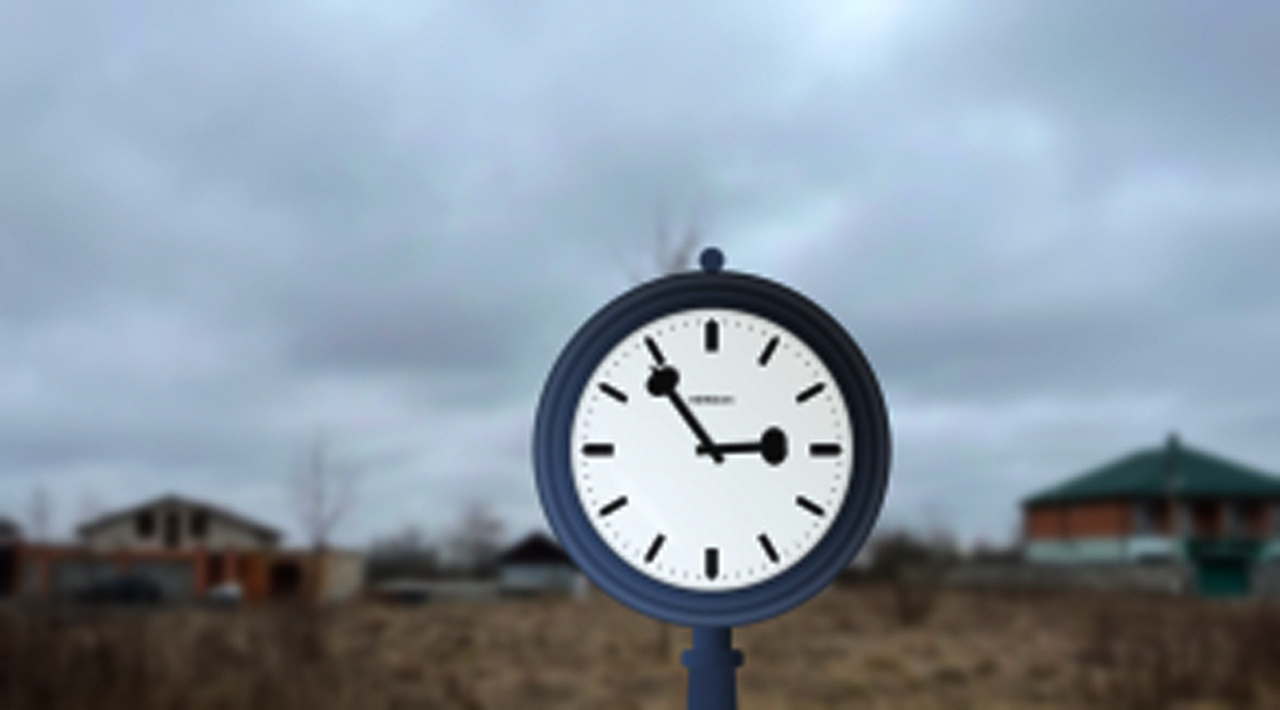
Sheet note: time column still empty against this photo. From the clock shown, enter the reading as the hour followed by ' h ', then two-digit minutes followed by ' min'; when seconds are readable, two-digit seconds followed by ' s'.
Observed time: 2 h 54 min
